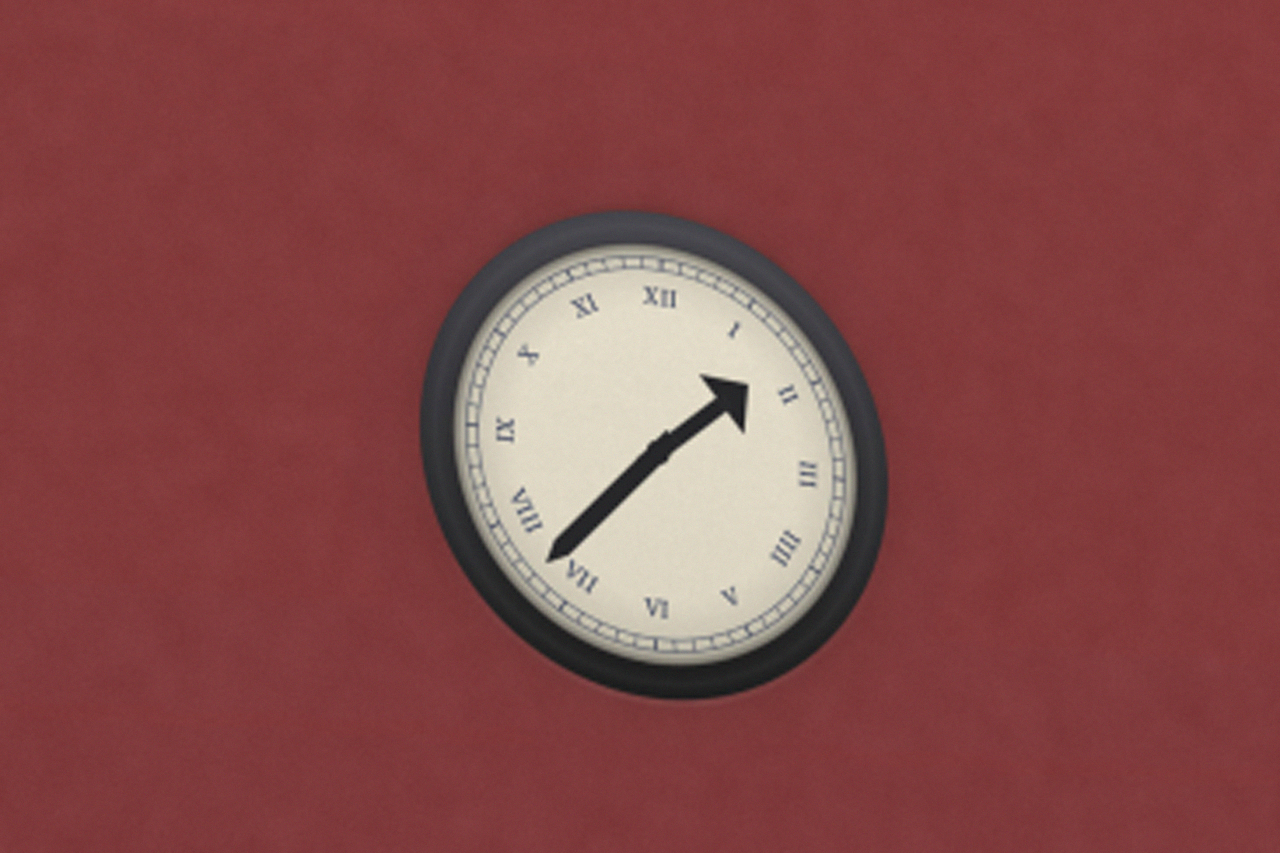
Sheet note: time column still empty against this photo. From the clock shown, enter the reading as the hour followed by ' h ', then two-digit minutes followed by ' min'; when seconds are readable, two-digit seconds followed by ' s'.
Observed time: 1 h 37 min
